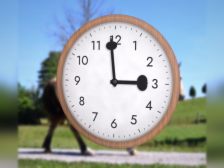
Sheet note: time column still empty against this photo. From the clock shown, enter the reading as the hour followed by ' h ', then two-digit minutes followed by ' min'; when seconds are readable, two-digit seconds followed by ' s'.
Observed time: 2 h 59 min
